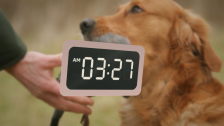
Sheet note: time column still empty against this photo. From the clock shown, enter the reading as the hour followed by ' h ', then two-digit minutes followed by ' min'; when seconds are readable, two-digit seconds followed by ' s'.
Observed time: 3 h 27 min
